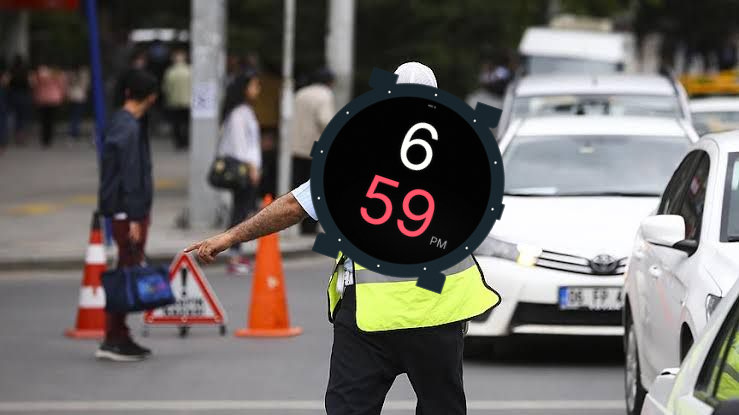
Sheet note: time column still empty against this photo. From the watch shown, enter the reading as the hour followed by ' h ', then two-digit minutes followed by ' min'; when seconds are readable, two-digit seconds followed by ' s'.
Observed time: 6 h 59 min
